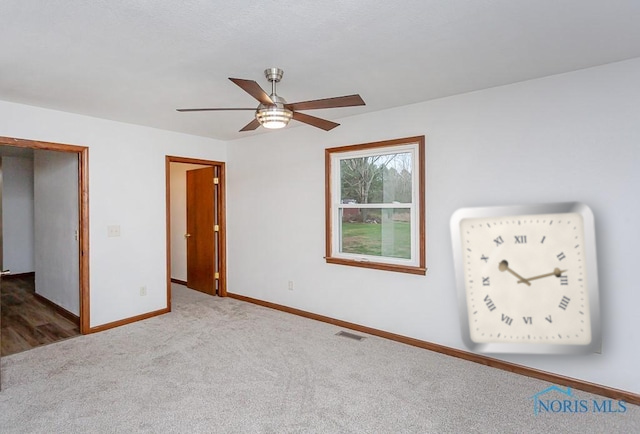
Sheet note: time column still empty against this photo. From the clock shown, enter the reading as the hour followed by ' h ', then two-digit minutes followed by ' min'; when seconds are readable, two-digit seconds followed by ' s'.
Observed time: 10 h 13 min
